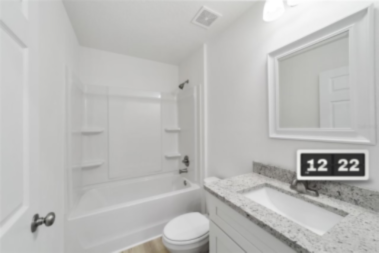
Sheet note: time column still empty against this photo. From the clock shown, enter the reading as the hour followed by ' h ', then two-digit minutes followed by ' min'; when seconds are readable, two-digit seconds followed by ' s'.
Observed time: 12 h 22 min
